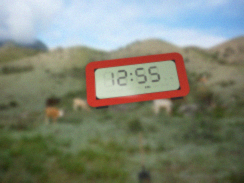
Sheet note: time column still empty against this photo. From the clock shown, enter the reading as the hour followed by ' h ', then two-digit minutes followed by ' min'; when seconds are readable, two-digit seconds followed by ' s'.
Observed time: 12 h 55 min
